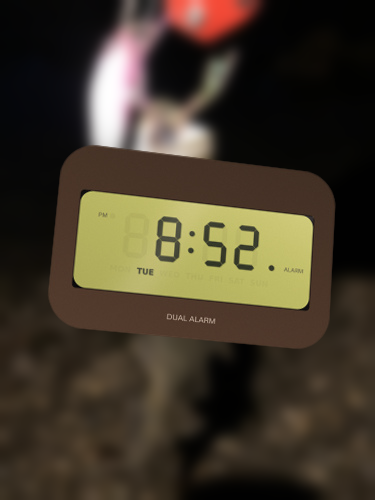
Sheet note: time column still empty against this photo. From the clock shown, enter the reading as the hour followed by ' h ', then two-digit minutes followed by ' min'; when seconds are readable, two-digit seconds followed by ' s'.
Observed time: 8 h 52 min
